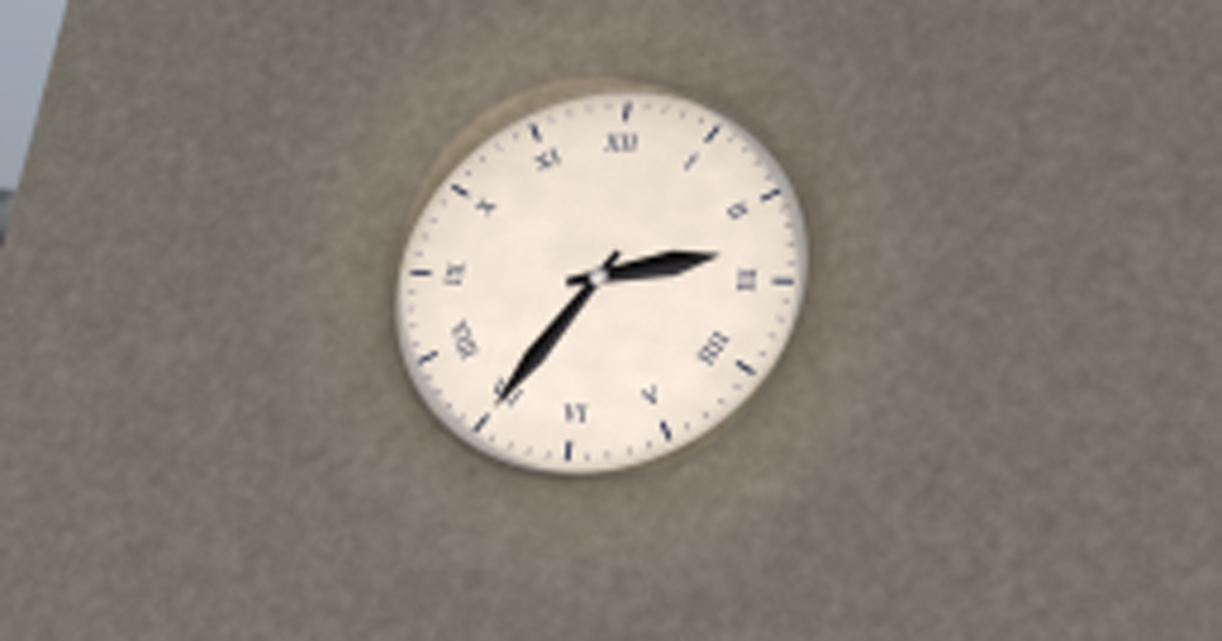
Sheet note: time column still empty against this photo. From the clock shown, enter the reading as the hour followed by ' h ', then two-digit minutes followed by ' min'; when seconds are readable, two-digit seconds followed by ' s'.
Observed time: 2 h 35 min
